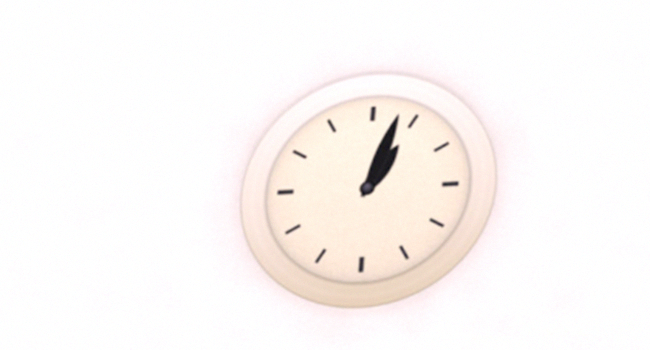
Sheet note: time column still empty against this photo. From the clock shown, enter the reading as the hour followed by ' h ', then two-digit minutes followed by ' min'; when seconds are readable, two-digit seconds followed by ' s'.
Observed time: 1 h 03 min
